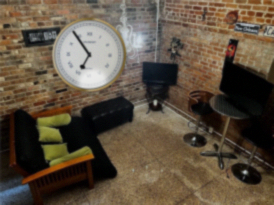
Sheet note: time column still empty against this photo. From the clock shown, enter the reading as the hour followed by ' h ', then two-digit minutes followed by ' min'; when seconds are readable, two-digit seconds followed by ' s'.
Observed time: 6 h 54 min
